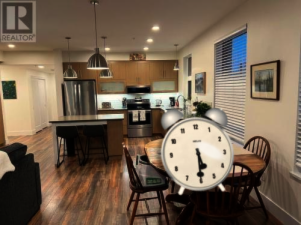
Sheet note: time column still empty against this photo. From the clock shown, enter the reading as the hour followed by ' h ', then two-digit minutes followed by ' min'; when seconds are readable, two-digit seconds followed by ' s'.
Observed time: 5 h 30 min
